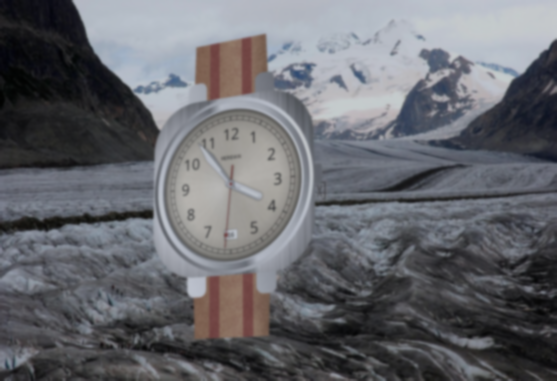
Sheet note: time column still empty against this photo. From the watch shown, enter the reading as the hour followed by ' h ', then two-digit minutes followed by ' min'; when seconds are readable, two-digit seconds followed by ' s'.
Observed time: 3 h 53 min 31 s
